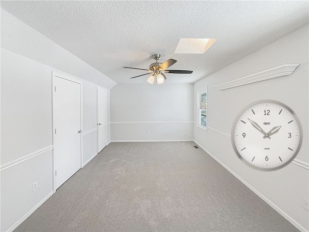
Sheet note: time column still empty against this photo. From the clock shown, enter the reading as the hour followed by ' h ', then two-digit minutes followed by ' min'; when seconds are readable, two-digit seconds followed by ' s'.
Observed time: 1 h 52 min
